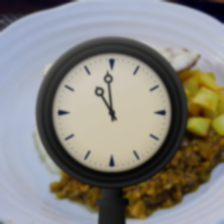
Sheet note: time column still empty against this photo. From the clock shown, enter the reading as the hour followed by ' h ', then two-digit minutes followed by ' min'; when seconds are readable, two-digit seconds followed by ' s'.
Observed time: 10 h 59 min
